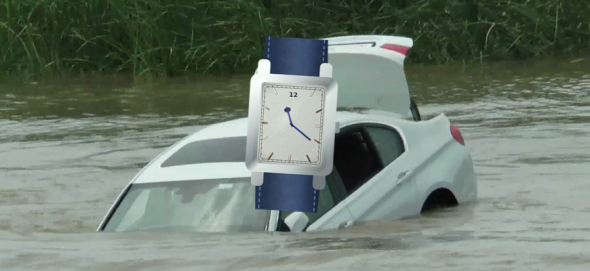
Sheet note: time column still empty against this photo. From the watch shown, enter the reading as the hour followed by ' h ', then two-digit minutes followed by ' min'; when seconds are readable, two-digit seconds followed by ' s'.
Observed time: 11 h 21 min
